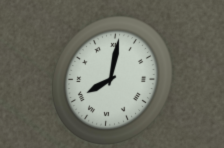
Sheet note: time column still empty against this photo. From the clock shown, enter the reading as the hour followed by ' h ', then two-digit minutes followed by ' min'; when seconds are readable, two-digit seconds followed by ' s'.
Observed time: 8 h 01 min
